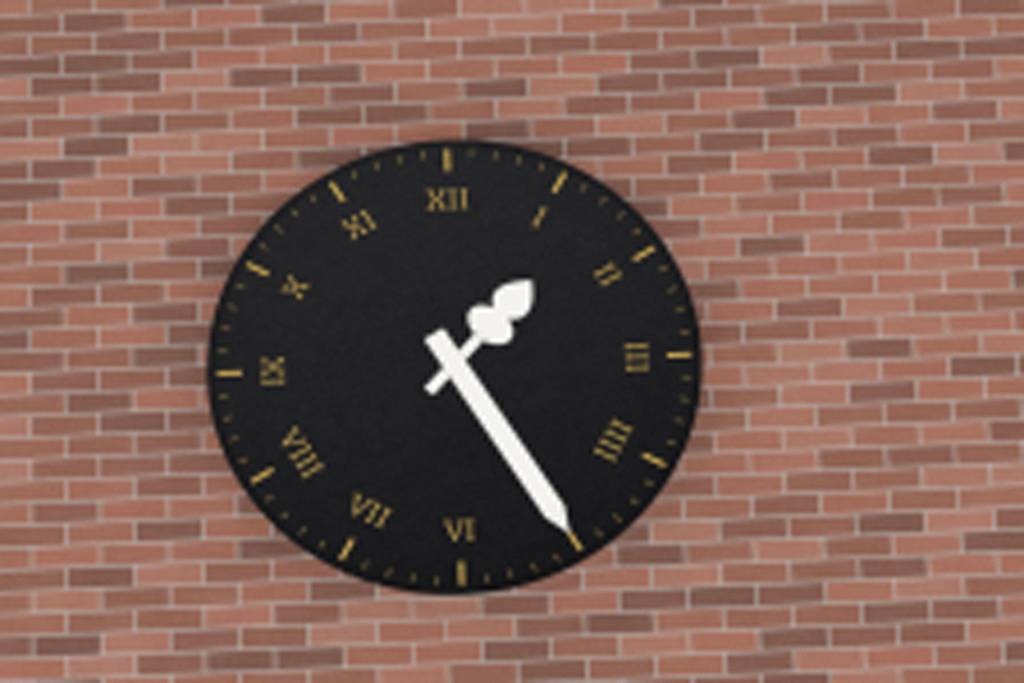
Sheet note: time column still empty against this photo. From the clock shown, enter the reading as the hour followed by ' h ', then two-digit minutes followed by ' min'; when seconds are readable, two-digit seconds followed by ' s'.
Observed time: 1 h 25 min
